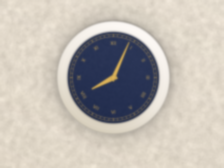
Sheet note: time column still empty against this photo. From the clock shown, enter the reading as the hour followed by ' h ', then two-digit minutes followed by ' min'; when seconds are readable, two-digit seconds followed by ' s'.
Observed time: 8 h 04 min
